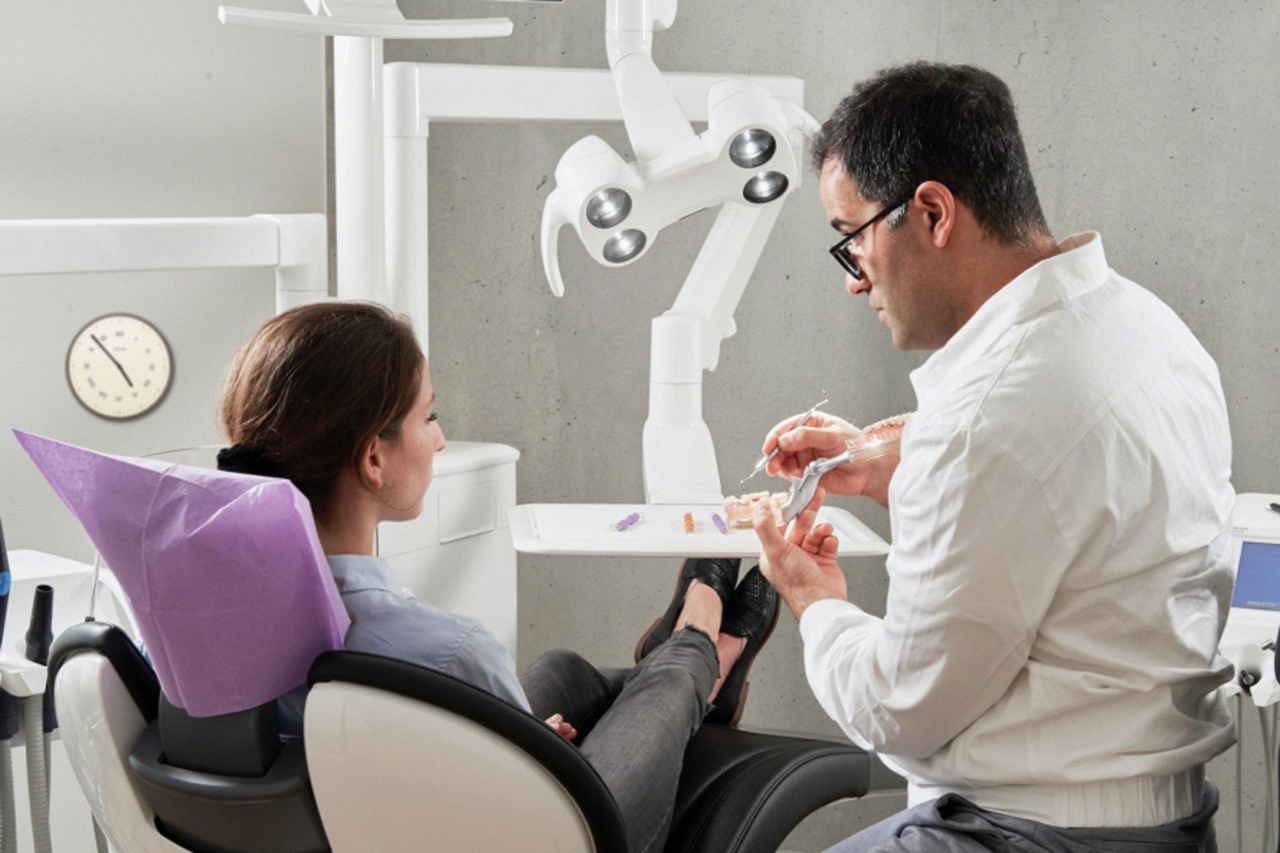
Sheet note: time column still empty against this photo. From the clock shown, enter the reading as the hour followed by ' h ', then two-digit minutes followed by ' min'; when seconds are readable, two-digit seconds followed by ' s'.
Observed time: 4 h 53 min
